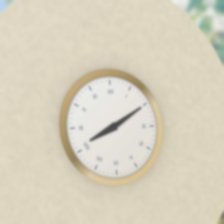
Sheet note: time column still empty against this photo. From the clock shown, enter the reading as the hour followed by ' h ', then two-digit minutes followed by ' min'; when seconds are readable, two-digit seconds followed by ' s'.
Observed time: 8 h 10 min
